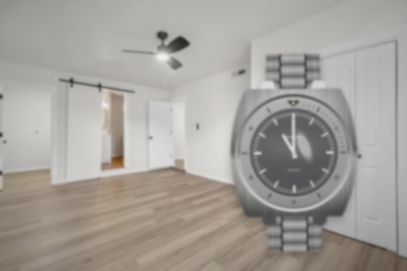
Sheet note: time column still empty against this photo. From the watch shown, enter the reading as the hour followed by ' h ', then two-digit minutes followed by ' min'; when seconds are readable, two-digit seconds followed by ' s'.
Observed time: 11 h 00 min
